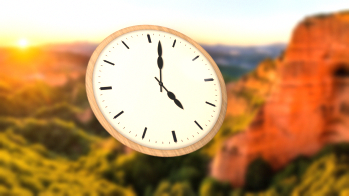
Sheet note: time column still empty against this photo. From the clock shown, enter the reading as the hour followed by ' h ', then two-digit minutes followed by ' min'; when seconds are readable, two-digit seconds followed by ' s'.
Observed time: 5 h 02 min
